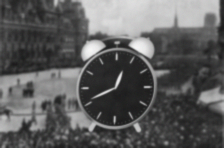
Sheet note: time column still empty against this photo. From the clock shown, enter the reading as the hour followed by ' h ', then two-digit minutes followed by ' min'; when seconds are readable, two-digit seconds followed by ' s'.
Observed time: 12 h 41 min
